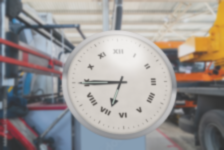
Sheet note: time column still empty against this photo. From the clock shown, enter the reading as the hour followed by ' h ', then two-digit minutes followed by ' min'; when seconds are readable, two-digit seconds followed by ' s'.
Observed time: 6 h 45 min
